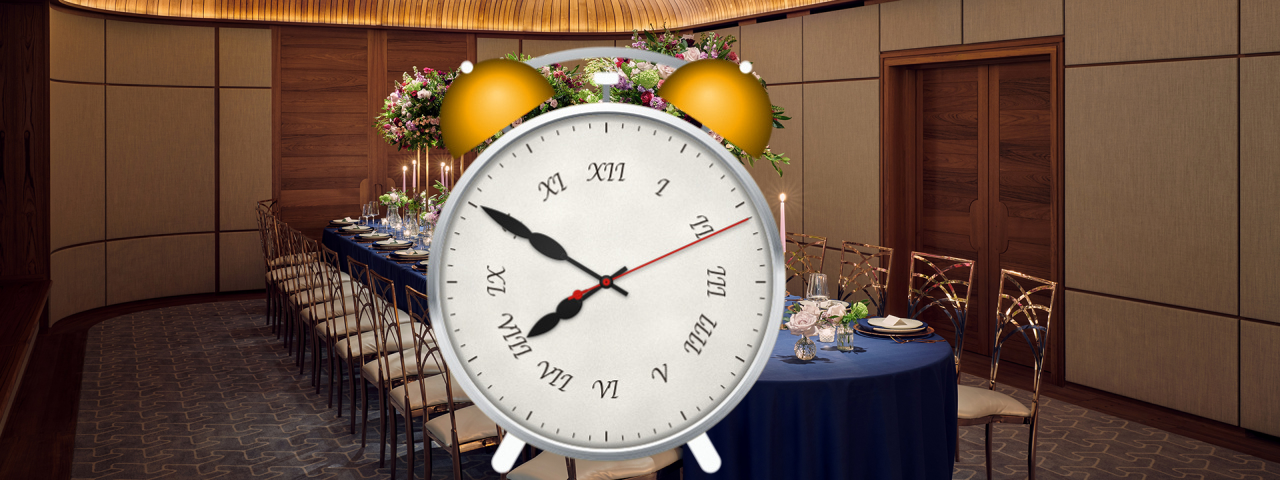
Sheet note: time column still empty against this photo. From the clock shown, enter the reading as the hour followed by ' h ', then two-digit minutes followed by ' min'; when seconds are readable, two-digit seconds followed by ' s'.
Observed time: 7 h 50 min 11 s
